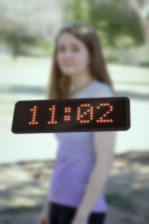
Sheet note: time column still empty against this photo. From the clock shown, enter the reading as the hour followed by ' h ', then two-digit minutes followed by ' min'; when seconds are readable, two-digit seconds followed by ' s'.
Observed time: 11 h 02 min
